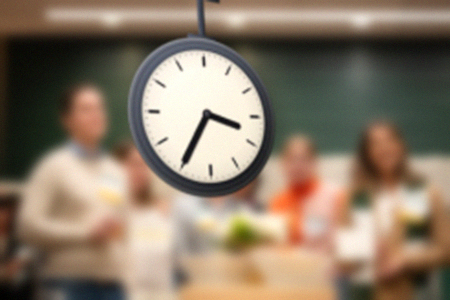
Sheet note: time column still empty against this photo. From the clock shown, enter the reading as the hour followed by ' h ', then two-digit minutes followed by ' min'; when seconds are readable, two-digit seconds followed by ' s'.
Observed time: 3 h 35 min
